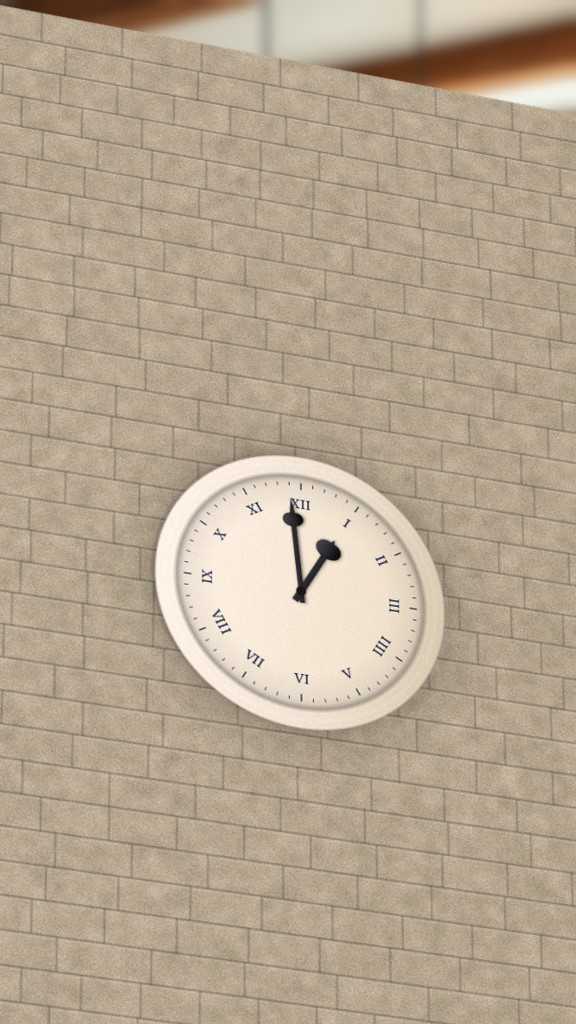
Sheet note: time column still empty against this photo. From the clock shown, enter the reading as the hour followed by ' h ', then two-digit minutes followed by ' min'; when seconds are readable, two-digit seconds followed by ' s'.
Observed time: 12 h 59 min
